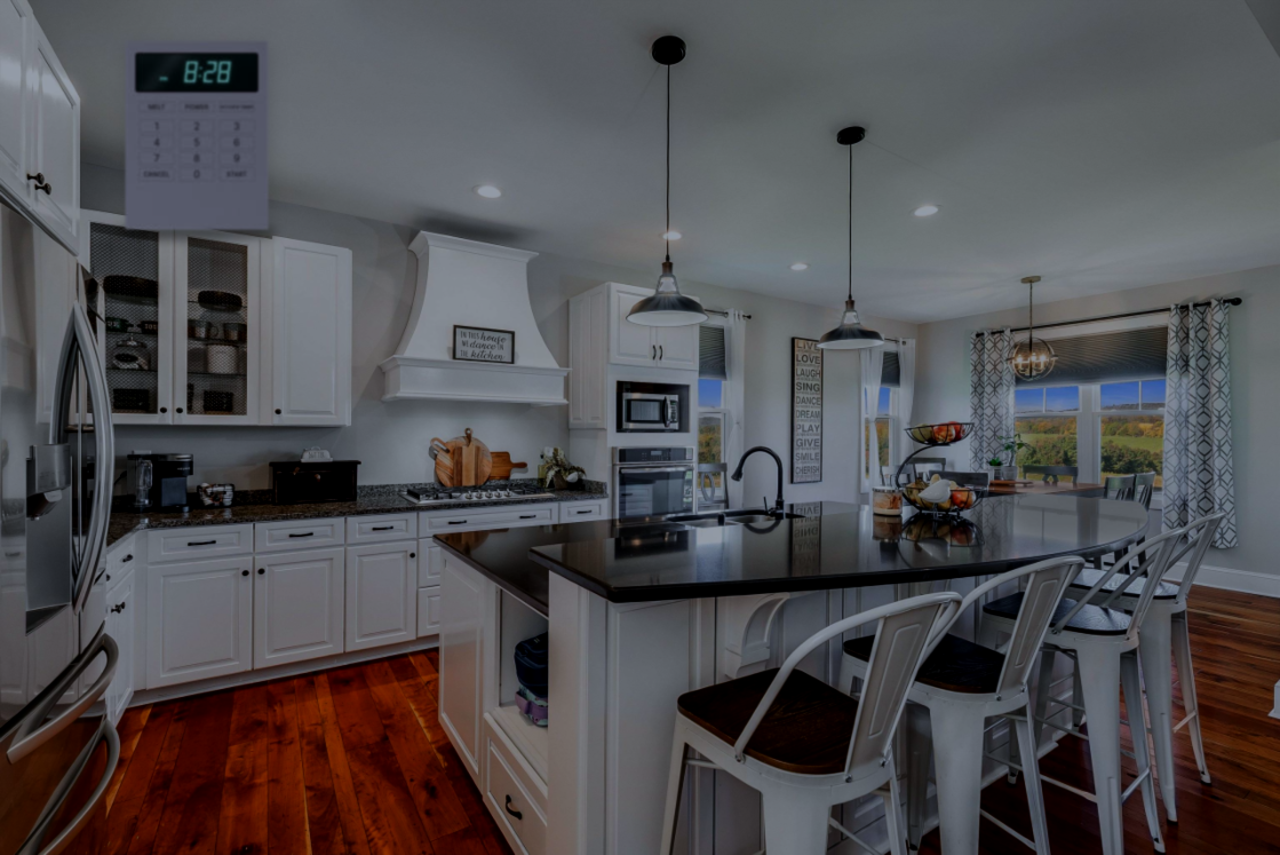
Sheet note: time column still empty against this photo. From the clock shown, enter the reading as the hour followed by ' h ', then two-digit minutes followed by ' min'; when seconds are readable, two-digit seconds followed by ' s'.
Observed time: 8 h 28 min
